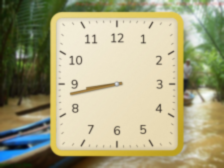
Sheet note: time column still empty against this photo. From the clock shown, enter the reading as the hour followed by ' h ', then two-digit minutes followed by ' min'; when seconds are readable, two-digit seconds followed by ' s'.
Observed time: 8 h 43 min
